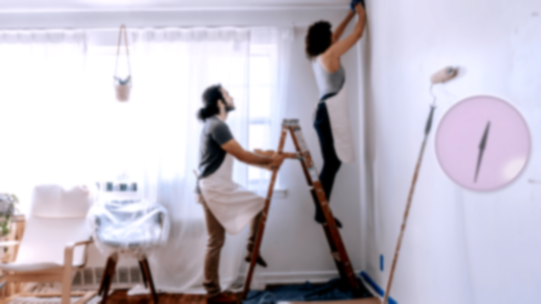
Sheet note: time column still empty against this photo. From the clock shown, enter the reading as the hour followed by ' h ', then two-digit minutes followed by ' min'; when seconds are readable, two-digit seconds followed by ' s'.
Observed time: 12 h 32 min
